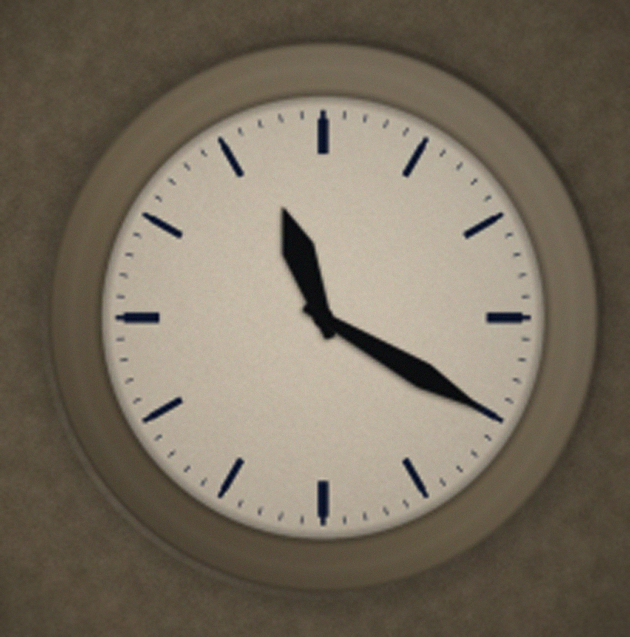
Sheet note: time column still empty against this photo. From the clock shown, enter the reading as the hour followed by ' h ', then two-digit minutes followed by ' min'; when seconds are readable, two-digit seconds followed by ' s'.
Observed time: 11 h 20 min
